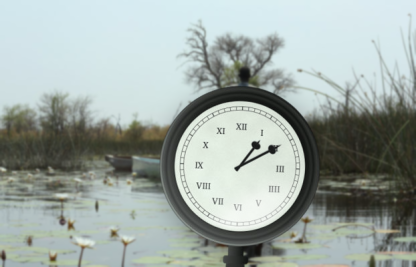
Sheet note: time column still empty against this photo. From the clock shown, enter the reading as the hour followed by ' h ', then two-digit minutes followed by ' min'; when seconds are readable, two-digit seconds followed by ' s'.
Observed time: 1 h 10 min
